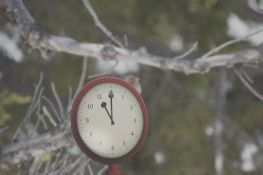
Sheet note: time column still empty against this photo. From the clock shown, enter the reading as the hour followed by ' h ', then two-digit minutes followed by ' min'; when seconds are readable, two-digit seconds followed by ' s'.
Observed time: 11 h 00 min
